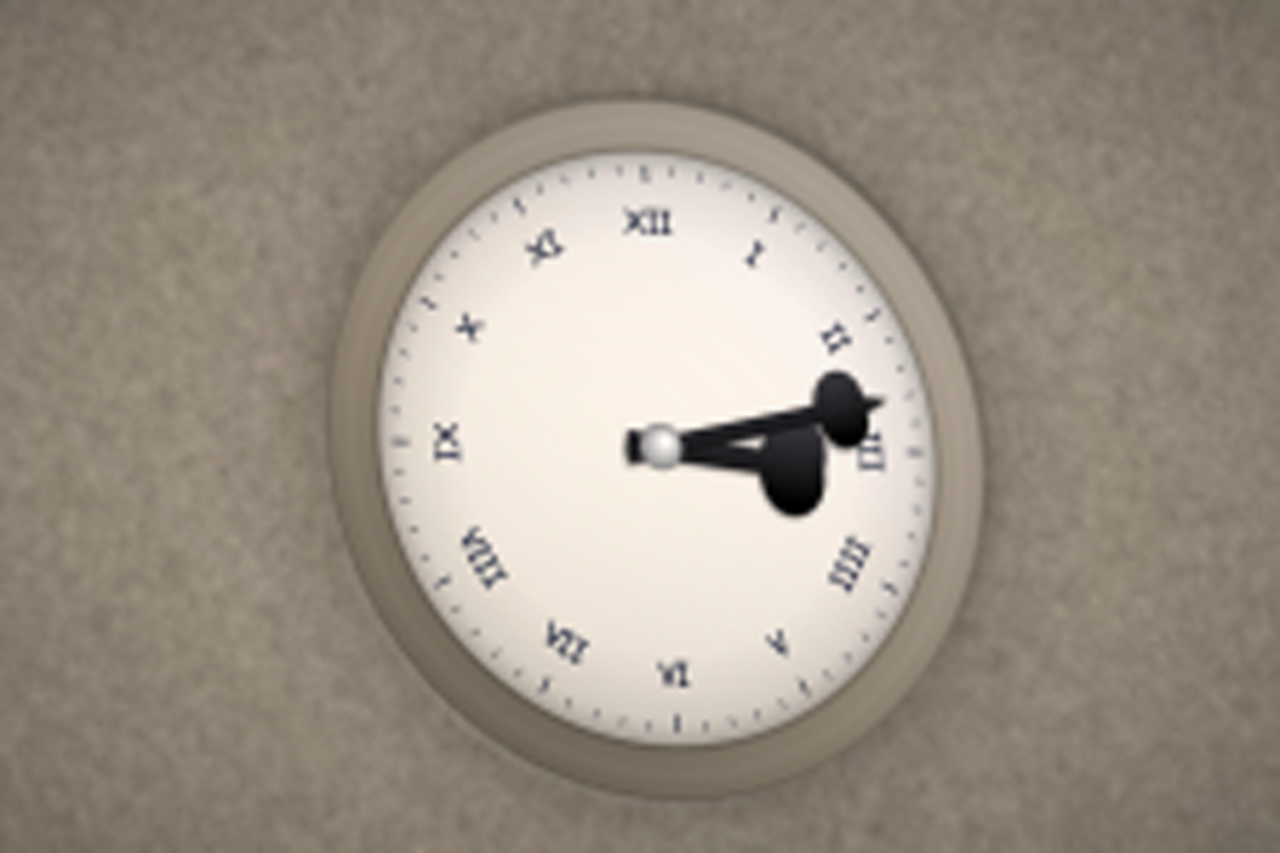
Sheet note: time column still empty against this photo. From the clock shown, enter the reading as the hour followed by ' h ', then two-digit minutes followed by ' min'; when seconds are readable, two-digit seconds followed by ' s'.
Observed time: 3 h 13 min
